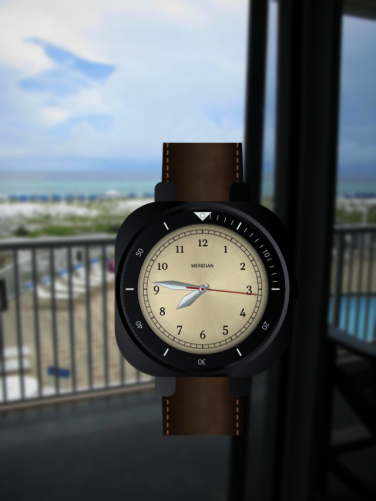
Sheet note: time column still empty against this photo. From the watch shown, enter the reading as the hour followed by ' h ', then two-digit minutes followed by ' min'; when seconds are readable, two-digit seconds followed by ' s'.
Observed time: 7 h 46 min 16 s
